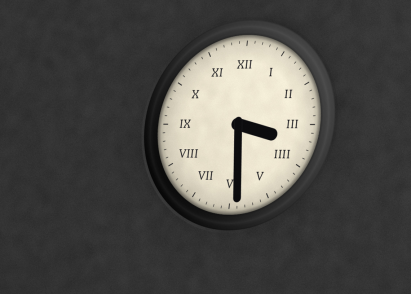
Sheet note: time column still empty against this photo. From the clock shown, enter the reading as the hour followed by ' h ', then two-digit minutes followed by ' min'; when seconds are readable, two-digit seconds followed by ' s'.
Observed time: 3 h 29 min
